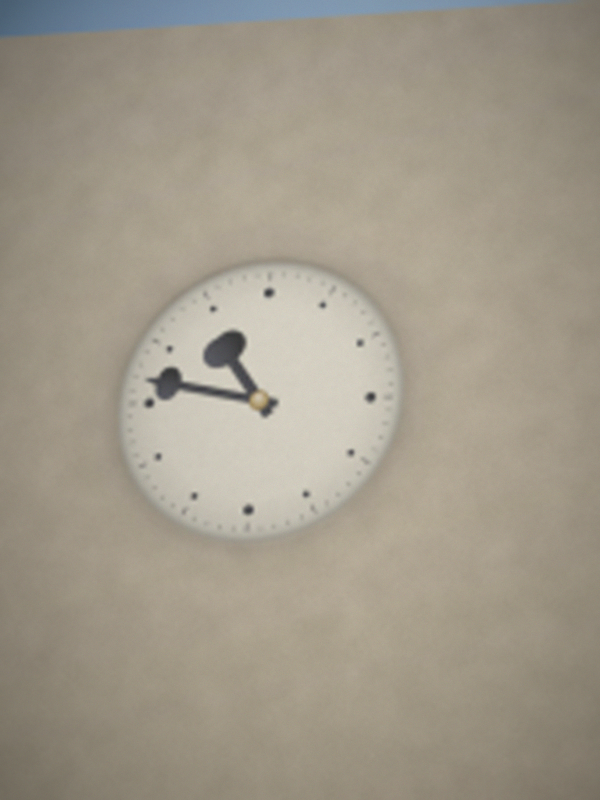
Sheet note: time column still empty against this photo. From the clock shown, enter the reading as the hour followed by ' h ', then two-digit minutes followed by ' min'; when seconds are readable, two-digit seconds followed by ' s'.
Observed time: 10 h 47 min
